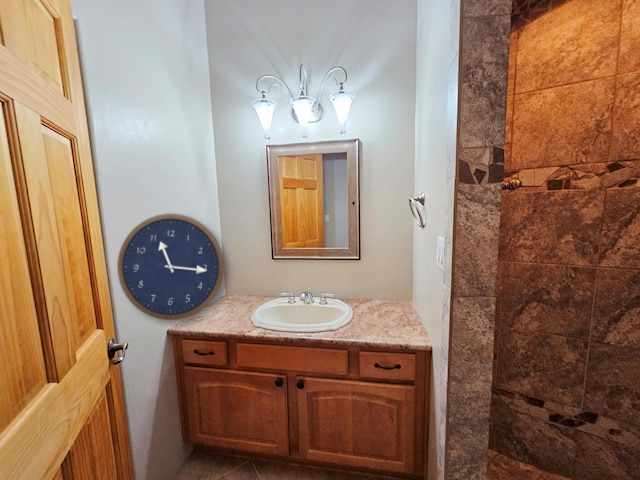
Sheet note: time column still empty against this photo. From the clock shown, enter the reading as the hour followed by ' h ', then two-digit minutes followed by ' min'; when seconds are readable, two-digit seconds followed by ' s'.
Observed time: 11 h 16 min
